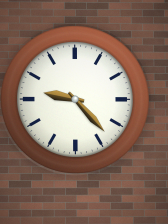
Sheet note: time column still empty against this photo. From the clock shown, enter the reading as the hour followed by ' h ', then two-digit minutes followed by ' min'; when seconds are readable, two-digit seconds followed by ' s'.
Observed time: 9 h 23 min
